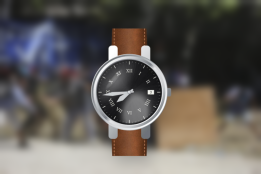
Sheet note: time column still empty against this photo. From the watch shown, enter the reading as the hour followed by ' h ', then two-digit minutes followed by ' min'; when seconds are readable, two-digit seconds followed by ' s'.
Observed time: 7 h 44 min
